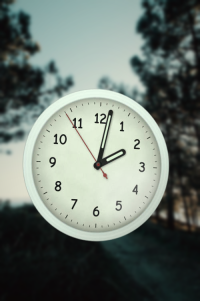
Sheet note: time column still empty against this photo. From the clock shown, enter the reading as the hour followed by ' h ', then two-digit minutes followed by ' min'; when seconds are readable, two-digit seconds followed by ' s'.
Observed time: 2 h 01 min 54 s
